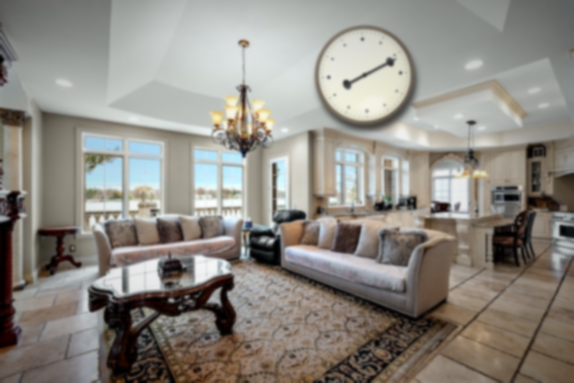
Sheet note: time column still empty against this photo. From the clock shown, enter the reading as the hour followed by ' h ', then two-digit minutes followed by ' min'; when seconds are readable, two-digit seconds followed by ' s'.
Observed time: 8 h 11 min
